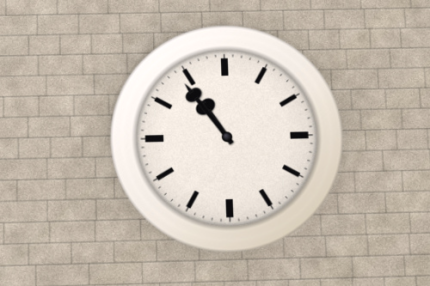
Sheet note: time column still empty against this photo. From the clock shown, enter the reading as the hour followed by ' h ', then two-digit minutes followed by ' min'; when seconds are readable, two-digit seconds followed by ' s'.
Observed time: 10 h 54 min
